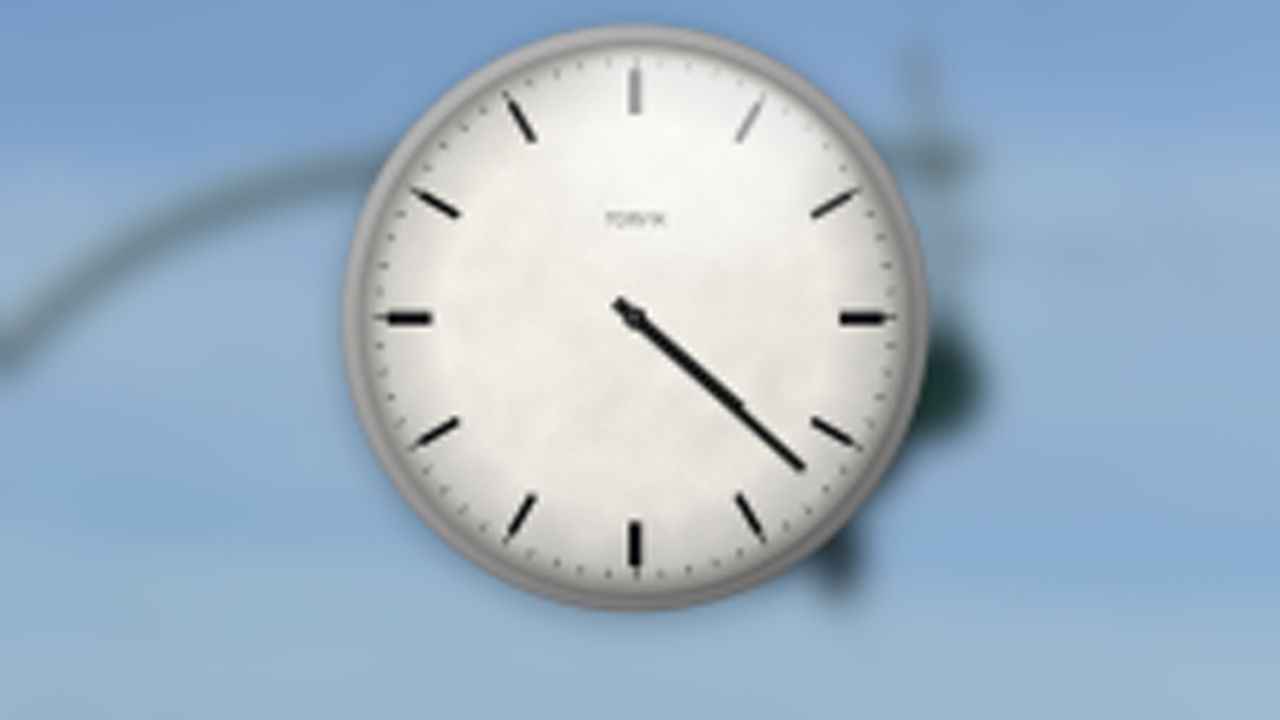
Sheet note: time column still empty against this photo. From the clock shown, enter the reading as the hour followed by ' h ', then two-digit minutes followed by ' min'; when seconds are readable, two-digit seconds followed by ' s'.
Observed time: 4 h 22 min
